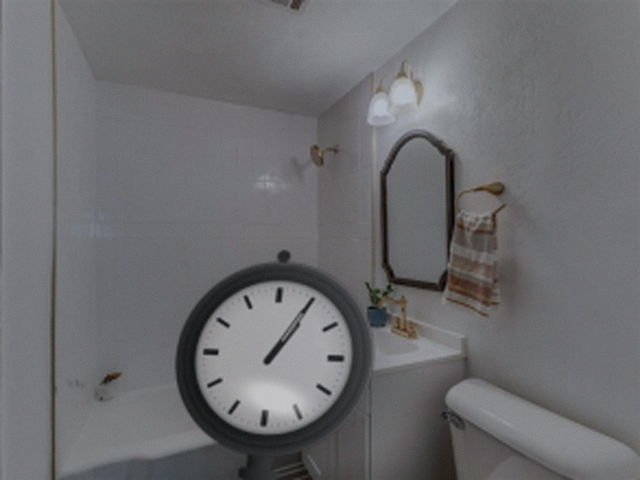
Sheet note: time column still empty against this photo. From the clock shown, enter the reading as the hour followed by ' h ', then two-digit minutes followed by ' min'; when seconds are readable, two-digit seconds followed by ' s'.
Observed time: 1 h 05 min
